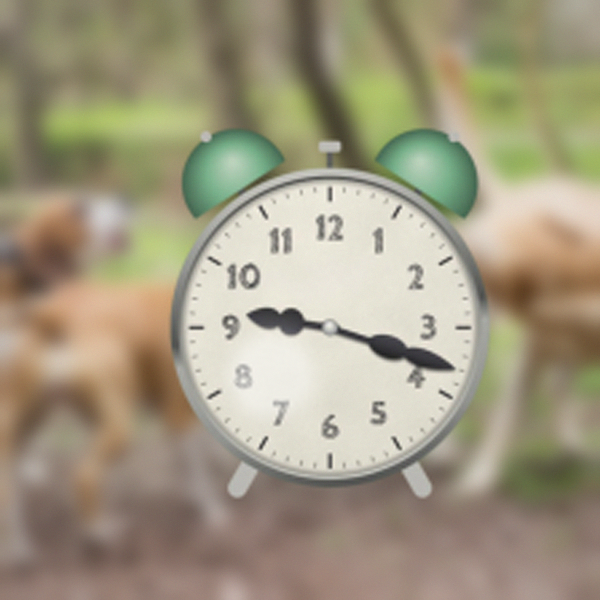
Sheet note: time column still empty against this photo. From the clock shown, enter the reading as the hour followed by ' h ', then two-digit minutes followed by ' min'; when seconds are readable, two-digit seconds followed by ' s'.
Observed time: 9 h 18 min
